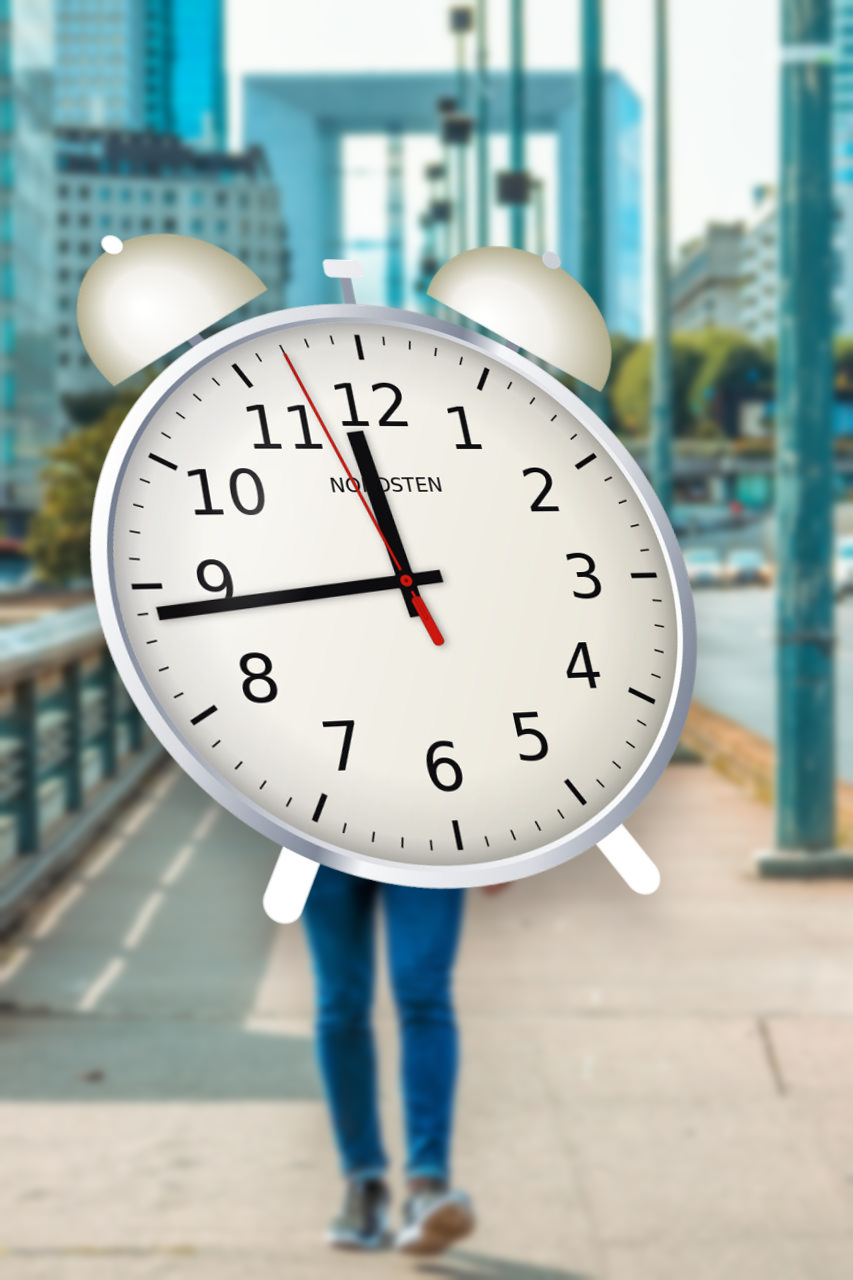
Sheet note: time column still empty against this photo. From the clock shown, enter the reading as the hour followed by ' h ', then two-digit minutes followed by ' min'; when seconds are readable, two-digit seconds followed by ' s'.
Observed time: 11 h 43 min 57 s
